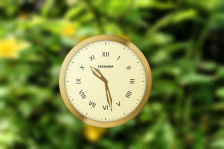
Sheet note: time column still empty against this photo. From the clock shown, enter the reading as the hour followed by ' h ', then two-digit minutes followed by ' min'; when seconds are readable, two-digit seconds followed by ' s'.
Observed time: 10 h 28 min
